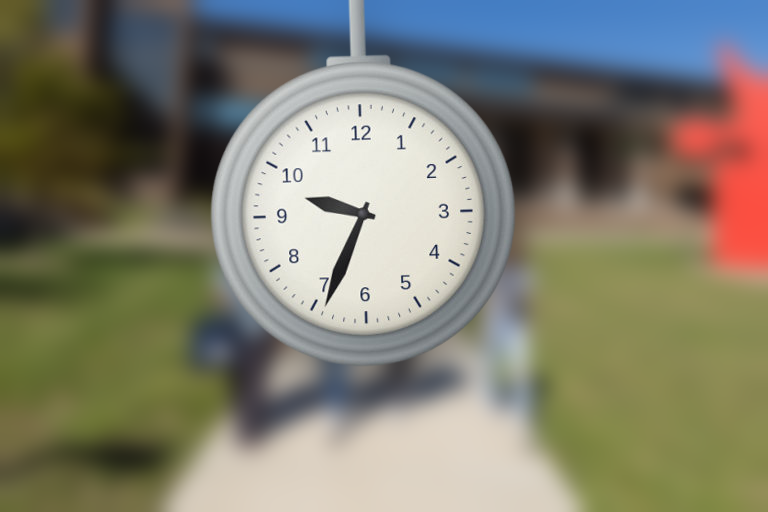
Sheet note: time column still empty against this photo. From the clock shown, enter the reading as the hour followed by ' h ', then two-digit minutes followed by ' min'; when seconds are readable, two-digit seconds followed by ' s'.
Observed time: 9 h 34 min
